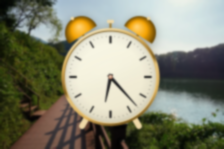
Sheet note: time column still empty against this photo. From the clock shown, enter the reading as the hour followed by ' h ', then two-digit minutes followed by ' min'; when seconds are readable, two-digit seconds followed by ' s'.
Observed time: 6 h 23 min
